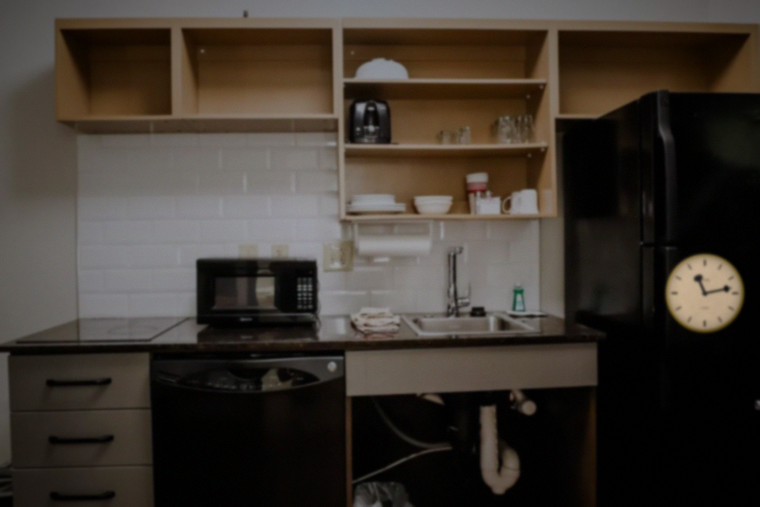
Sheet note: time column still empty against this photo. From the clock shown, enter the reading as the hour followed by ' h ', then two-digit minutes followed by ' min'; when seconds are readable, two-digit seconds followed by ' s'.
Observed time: 11 h 13 min
